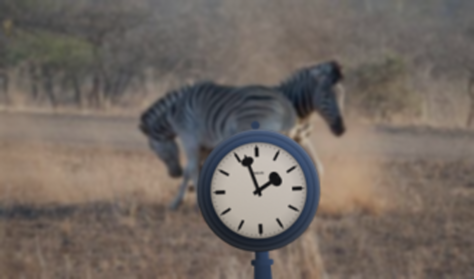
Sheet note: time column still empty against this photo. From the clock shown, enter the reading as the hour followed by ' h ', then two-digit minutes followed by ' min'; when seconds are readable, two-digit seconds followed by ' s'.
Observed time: 1 h 57 min
